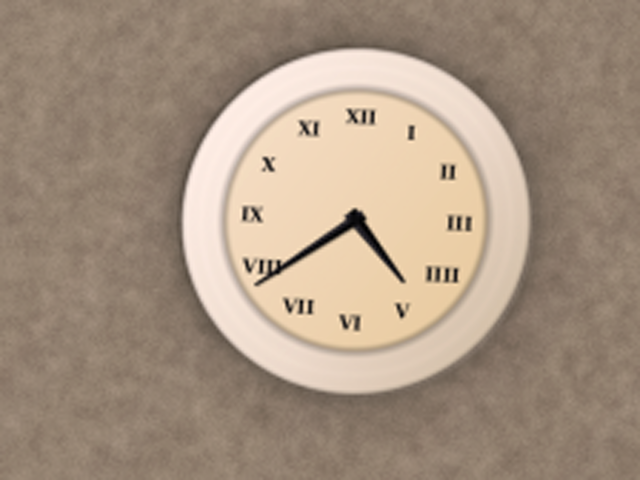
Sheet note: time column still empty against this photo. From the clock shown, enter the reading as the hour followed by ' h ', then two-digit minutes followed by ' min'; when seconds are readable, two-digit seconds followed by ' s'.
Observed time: 4 h 39 min
